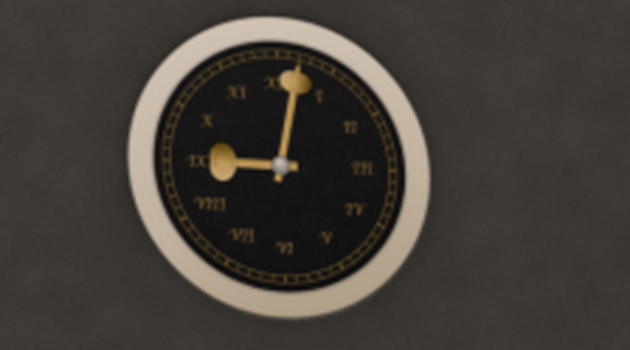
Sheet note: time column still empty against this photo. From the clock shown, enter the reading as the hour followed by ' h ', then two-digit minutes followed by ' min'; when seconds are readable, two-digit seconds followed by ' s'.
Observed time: 9 h 02 min
